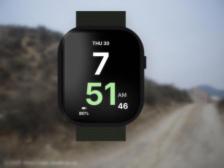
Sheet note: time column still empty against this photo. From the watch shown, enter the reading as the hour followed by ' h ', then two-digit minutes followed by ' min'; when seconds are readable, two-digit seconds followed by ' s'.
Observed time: 7 h 51 min
